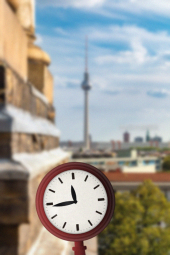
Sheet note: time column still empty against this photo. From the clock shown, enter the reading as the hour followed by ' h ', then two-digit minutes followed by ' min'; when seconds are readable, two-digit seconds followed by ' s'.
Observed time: 11 h 44 min
